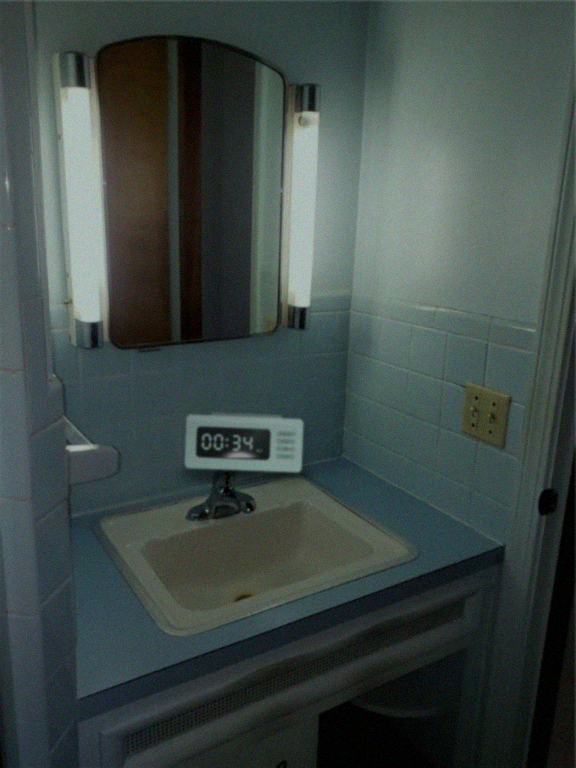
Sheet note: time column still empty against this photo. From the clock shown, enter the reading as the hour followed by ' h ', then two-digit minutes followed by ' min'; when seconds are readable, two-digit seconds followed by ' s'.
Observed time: 0 h 34 min
